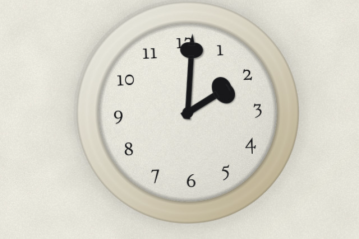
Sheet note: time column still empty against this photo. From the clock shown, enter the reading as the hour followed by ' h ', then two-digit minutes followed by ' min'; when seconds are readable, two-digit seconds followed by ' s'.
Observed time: 2 h 01 min
